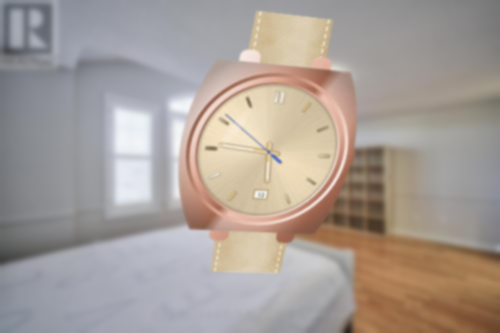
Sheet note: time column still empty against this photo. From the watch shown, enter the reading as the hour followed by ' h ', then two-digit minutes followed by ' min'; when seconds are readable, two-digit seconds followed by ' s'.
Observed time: 5 h 45 min 51 s
